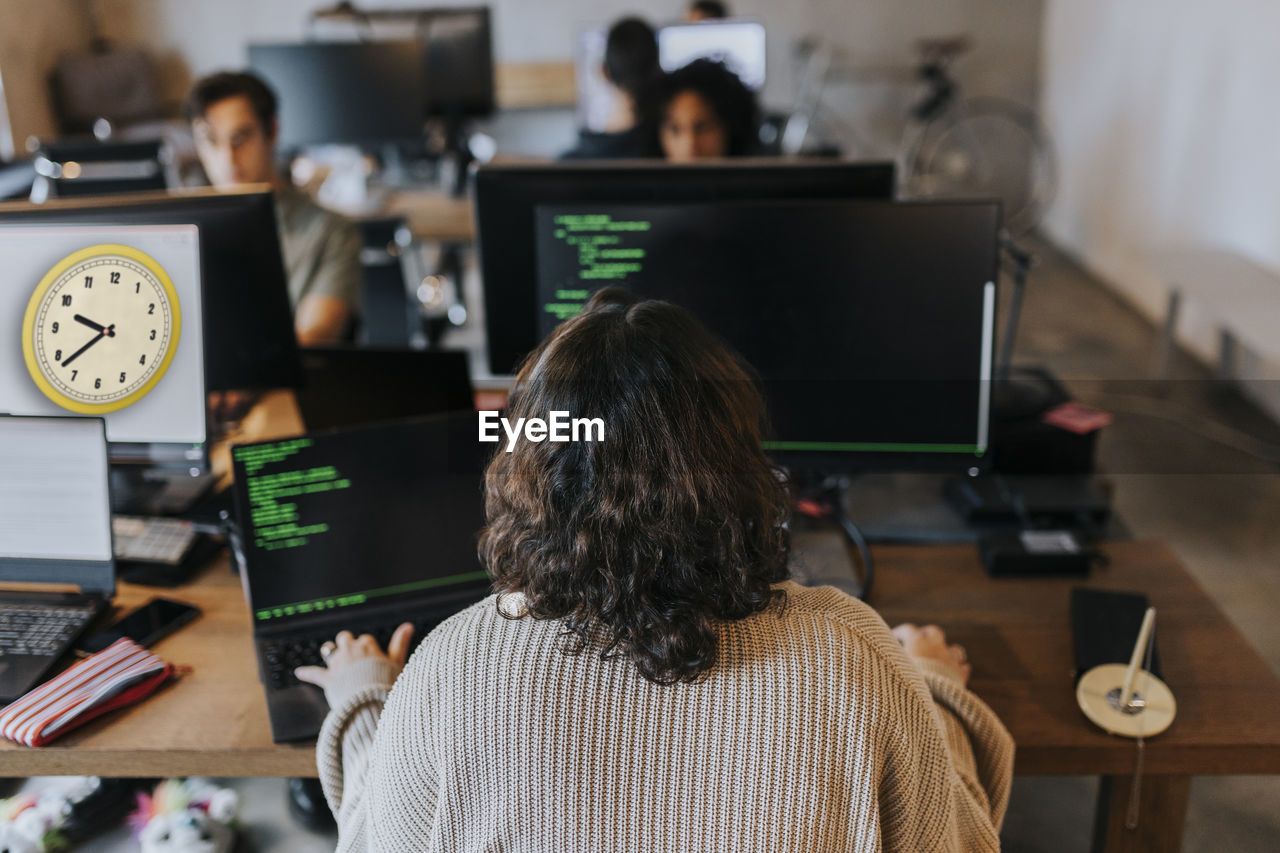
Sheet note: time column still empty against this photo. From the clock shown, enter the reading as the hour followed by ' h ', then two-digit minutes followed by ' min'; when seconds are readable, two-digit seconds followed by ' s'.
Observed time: 9 h 38 min
